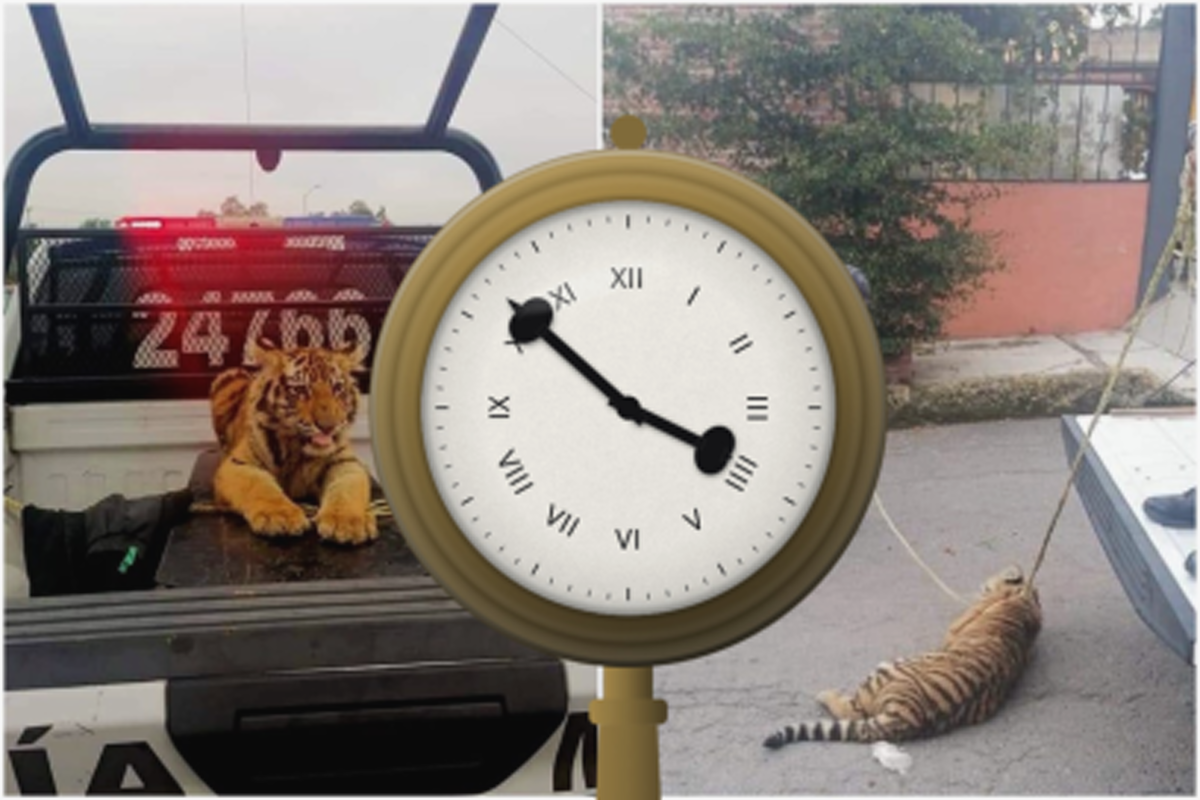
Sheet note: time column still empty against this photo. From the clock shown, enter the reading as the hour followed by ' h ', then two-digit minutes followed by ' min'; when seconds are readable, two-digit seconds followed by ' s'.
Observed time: 3 h 52 min
